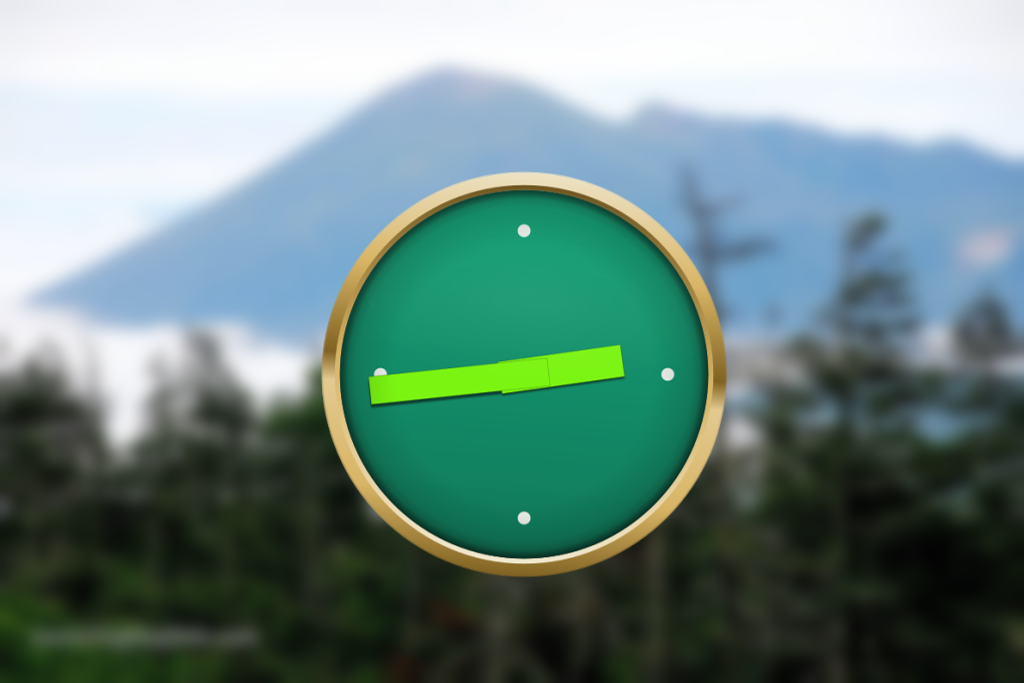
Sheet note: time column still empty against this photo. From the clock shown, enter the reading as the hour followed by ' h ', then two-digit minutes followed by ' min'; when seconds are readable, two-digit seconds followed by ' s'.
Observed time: 2 h 44 min
